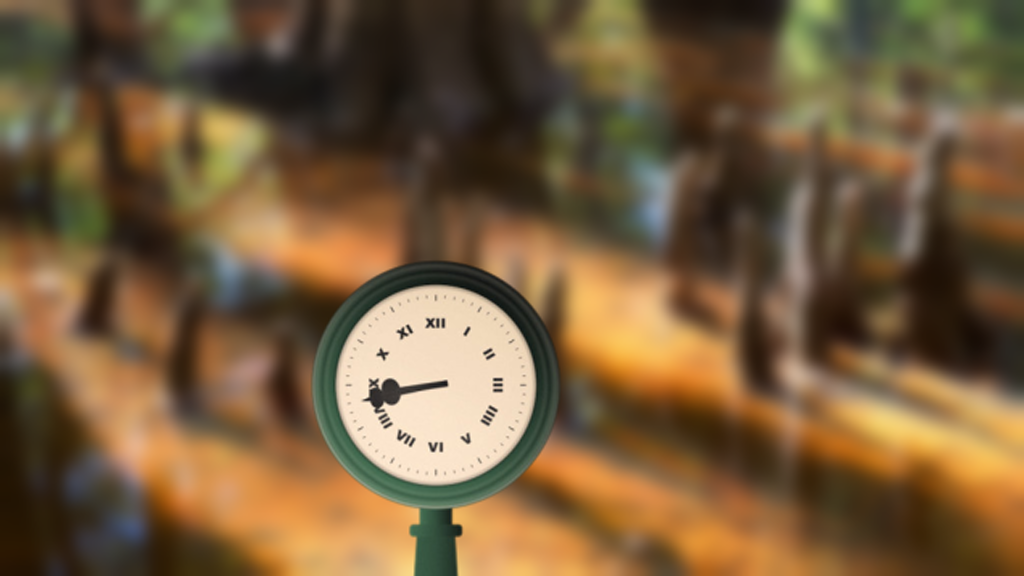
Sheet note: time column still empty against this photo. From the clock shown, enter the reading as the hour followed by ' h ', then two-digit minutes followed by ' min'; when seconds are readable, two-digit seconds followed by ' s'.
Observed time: 8 h 43 min
